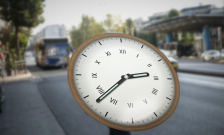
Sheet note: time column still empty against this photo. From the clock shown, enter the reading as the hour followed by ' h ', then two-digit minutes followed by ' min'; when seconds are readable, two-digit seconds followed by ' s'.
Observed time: 2 h 38 min
